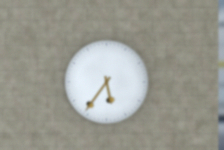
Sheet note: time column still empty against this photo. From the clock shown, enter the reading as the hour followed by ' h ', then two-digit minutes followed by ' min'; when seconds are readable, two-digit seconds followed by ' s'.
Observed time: 5 h 36 min
